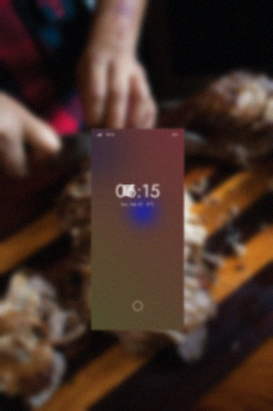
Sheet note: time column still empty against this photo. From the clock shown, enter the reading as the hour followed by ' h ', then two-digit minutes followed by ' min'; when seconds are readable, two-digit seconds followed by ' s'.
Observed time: 6 h 15 min
